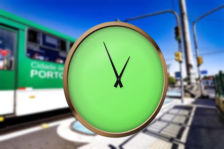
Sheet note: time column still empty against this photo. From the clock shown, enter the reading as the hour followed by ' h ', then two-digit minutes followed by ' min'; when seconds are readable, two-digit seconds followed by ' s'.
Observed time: 12 h 56 min
